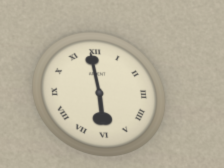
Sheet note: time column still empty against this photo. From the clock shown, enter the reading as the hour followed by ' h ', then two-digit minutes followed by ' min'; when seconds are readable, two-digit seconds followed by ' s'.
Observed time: 5 h 59 min
